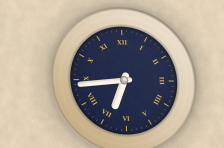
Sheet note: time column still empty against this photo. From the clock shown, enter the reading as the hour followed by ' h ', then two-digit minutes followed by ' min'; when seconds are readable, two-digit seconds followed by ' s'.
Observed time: 6 h 44 min
